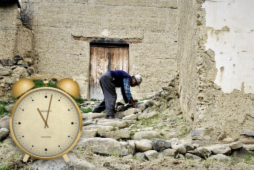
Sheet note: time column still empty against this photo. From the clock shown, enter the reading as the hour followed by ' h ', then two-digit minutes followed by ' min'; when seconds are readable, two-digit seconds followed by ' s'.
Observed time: 11 h 02 min
